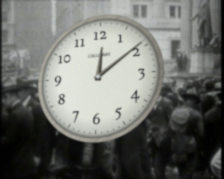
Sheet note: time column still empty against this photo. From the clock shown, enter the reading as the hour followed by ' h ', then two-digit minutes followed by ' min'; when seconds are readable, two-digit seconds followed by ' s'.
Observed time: 12 h 09 min
